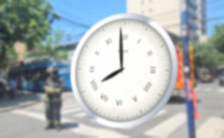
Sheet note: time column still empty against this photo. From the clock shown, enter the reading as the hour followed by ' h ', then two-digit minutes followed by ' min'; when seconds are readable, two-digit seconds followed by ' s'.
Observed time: 7 h 59 min
